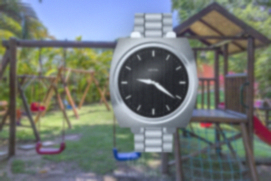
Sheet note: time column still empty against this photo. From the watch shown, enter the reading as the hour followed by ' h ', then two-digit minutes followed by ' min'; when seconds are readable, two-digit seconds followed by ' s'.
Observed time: 9 h 21 min
